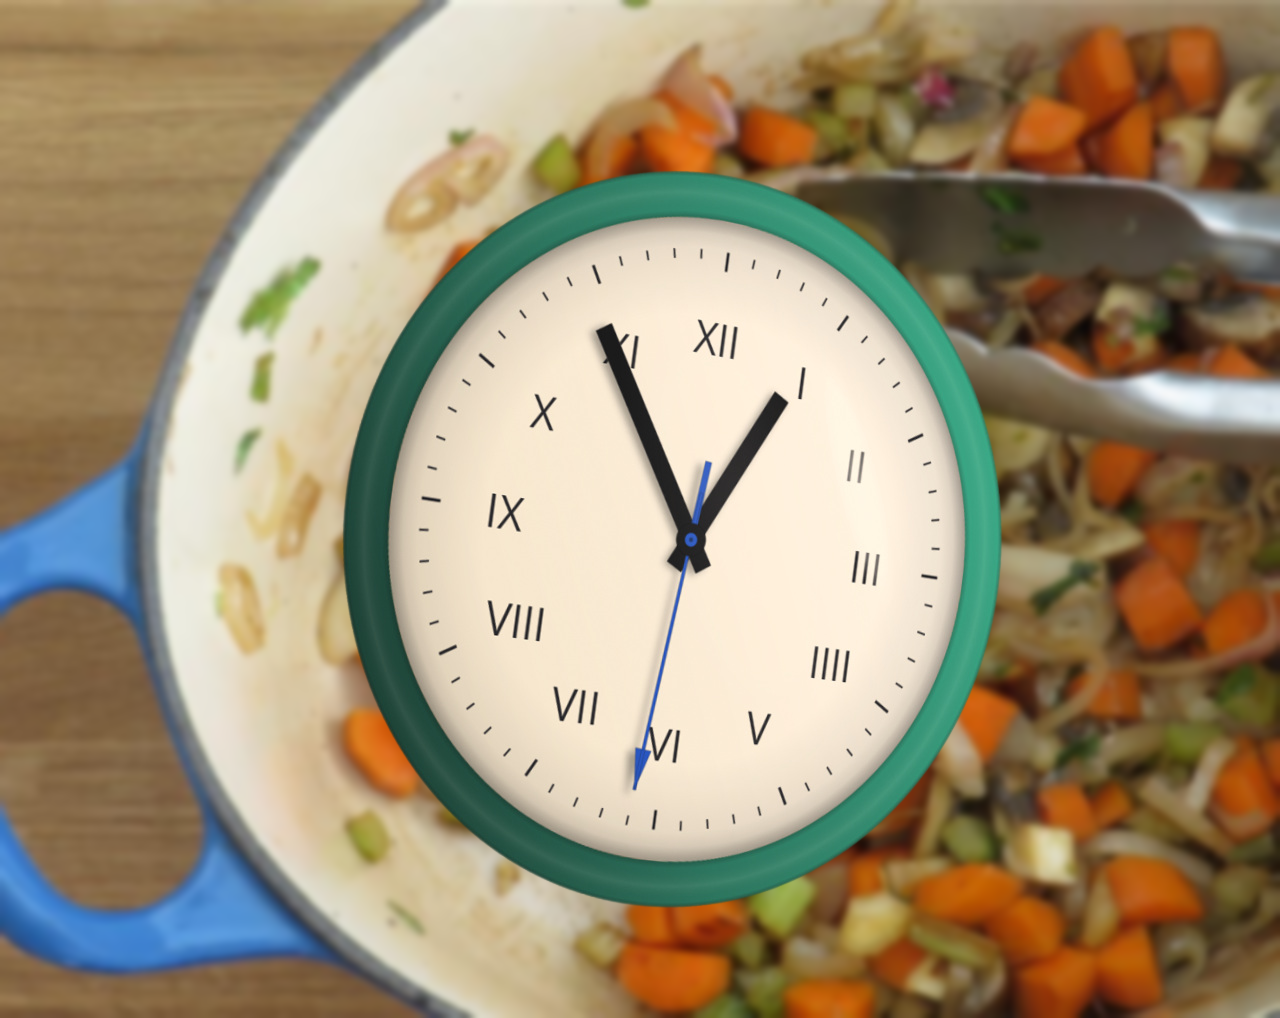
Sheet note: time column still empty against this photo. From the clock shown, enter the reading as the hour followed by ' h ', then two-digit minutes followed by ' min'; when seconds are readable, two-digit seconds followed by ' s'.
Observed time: 12 h 54 min 31 s
